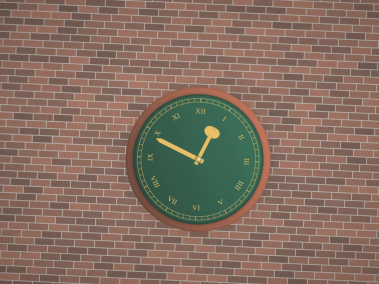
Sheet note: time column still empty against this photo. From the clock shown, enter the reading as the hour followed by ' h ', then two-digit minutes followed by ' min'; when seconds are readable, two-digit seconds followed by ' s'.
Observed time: 12 h 49 min
